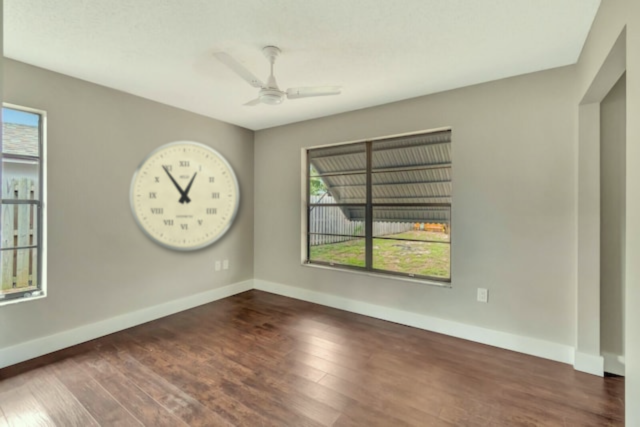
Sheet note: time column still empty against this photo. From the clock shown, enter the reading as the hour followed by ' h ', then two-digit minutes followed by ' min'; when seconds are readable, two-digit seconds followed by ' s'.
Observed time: 12 h 54 min
